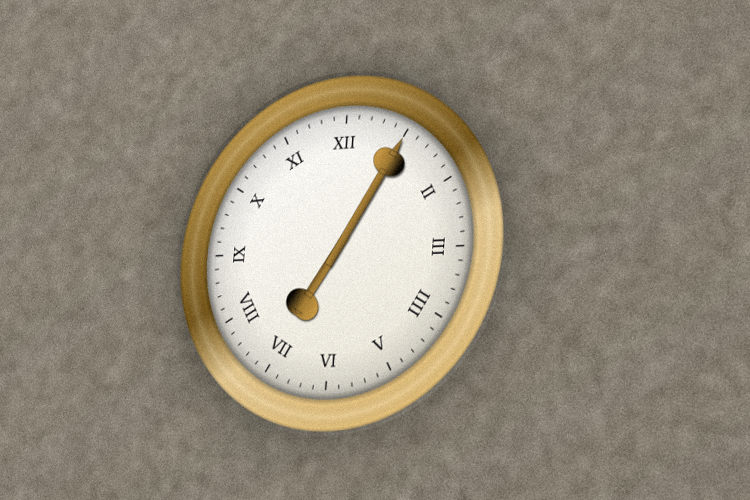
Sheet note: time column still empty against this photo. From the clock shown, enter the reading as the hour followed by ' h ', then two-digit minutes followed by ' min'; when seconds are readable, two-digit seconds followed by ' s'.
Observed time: 7 h 05 min
